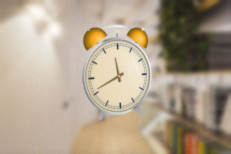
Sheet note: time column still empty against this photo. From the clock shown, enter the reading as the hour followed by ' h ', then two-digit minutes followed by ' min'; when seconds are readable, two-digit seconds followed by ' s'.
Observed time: 11 h 41 min
